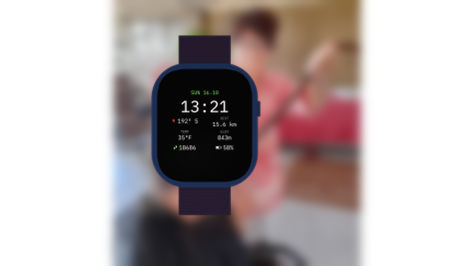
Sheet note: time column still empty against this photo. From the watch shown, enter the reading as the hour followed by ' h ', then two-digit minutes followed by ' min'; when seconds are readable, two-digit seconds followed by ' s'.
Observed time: 13 h 21 min
